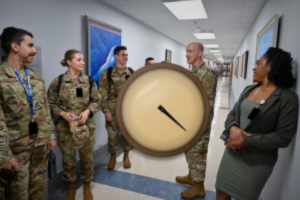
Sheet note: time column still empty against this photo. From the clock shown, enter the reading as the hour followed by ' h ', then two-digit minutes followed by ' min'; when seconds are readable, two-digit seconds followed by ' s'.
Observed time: 4 h 22 min
